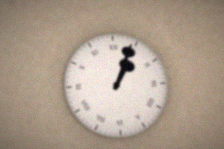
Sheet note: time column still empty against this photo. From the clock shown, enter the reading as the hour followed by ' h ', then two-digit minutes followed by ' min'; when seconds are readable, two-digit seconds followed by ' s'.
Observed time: 1 h 04 min
